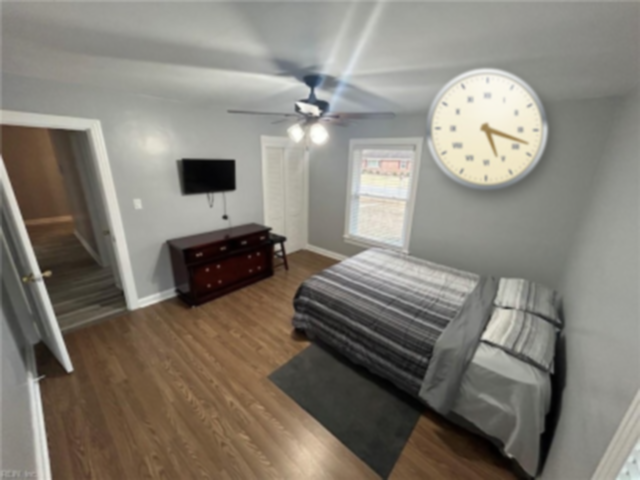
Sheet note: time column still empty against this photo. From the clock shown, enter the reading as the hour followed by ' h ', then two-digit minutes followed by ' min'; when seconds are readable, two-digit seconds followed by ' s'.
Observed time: 5 h 18 min
